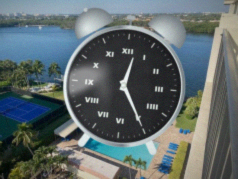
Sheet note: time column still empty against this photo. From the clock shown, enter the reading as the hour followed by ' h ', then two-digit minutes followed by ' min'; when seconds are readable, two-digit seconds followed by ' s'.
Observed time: 12 h 25 min
